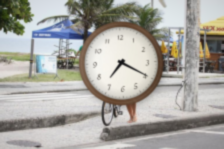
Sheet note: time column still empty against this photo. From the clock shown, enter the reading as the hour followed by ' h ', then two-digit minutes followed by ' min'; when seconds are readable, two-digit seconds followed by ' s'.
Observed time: 7 h 20 min
